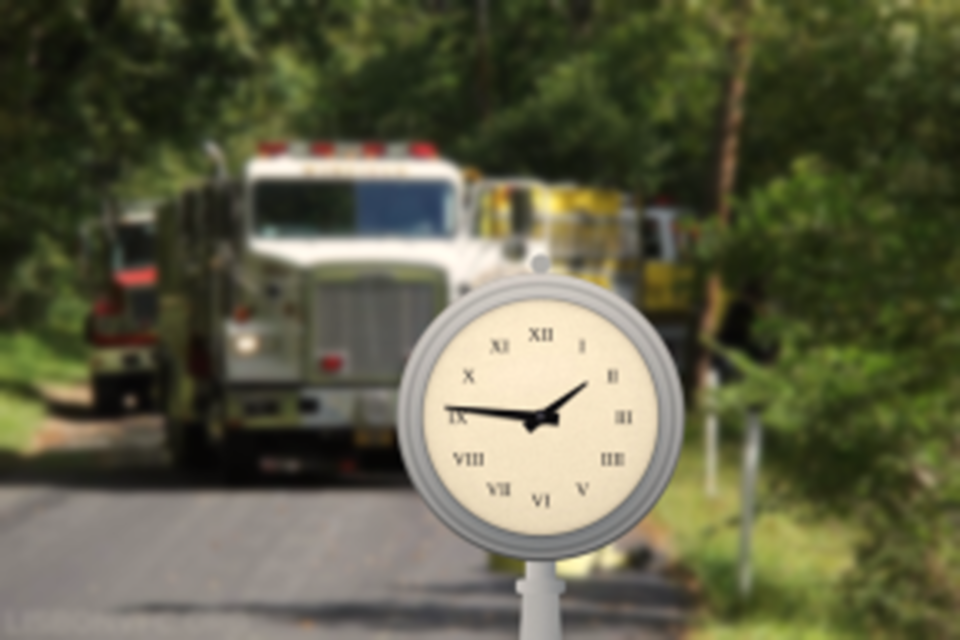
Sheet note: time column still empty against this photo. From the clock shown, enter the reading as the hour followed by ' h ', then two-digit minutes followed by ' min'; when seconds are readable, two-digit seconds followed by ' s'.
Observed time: 1 h 46 min
